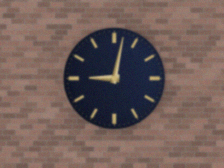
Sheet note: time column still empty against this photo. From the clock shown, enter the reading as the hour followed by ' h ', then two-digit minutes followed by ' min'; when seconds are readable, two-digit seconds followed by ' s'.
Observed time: 9 h 02 min
